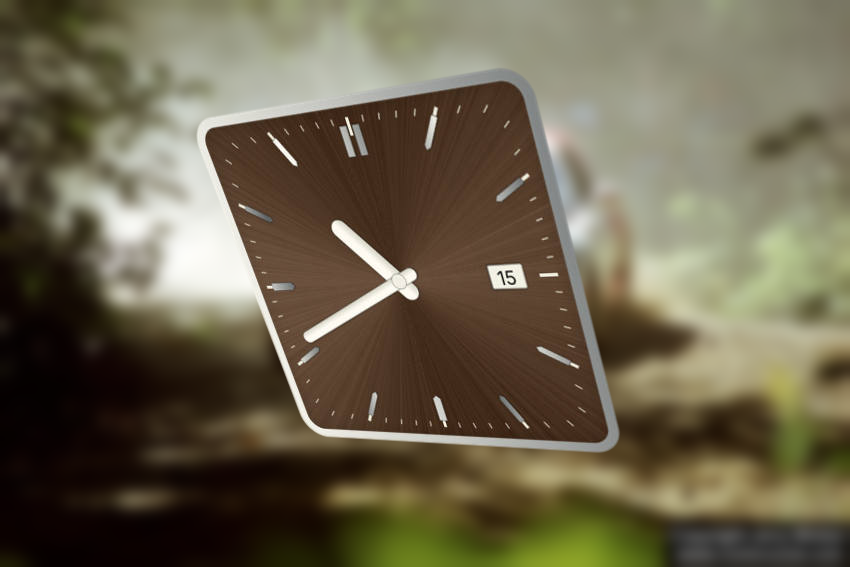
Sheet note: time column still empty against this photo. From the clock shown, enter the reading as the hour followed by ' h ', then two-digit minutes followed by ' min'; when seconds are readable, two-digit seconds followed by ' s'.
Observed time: 10 h 41 min
